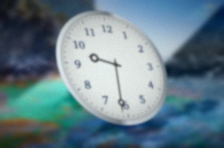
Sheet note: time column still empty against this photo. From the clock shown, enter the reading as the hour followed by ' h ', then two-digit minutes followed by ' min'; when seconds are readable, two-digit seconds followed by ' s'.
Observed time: 9 h 31 min
